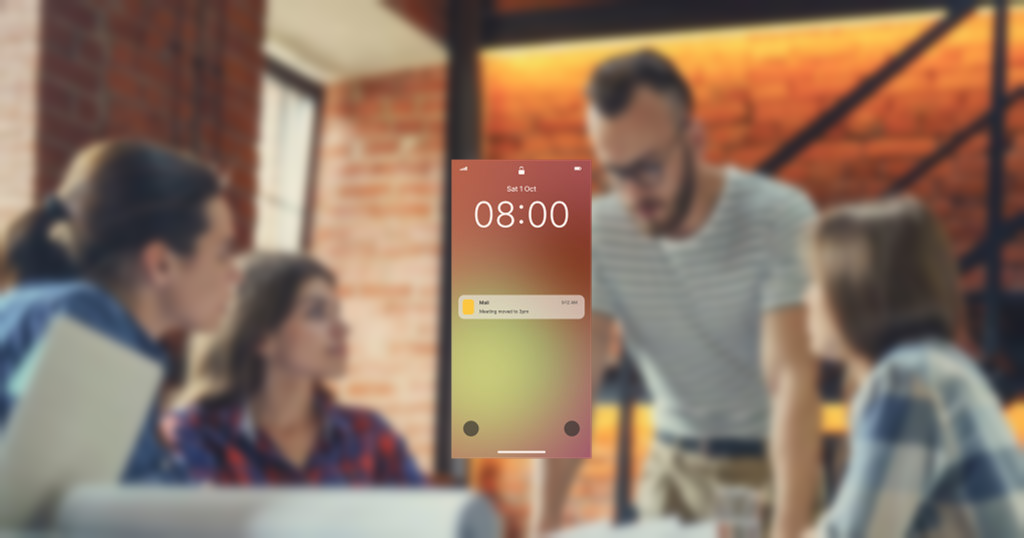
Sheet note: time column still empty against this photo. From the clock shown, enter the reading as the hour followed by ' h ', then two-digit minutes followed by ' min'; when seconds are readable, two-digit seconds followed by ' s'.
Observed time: 8 h 00 min
